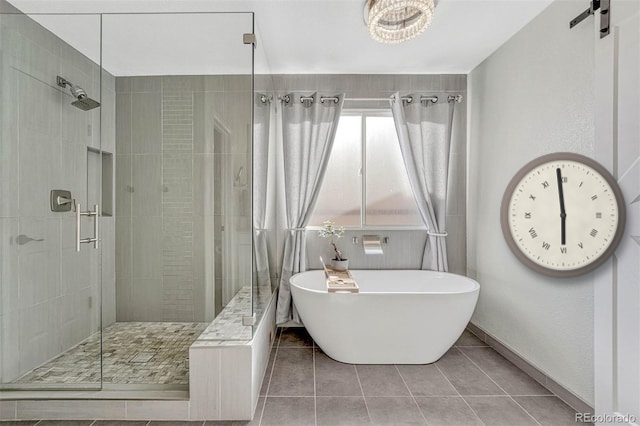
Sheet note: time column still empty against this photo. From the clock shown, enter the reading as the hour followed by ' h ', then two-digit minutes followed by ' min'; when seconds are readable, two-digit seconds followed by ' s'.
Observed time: 5 h 59 min
